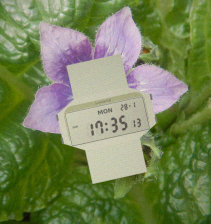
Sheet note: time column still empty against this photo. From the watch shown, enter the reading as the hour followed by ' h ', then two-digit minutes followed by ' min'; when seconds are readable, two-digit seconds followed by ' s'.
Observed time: 17 h 35 min 13 s
